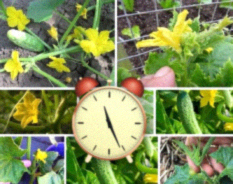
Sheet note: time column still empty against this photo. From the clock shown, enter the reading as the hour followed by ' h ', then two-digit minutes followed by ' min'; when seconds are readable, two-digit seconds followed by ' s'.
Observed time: 11 h 26 min
